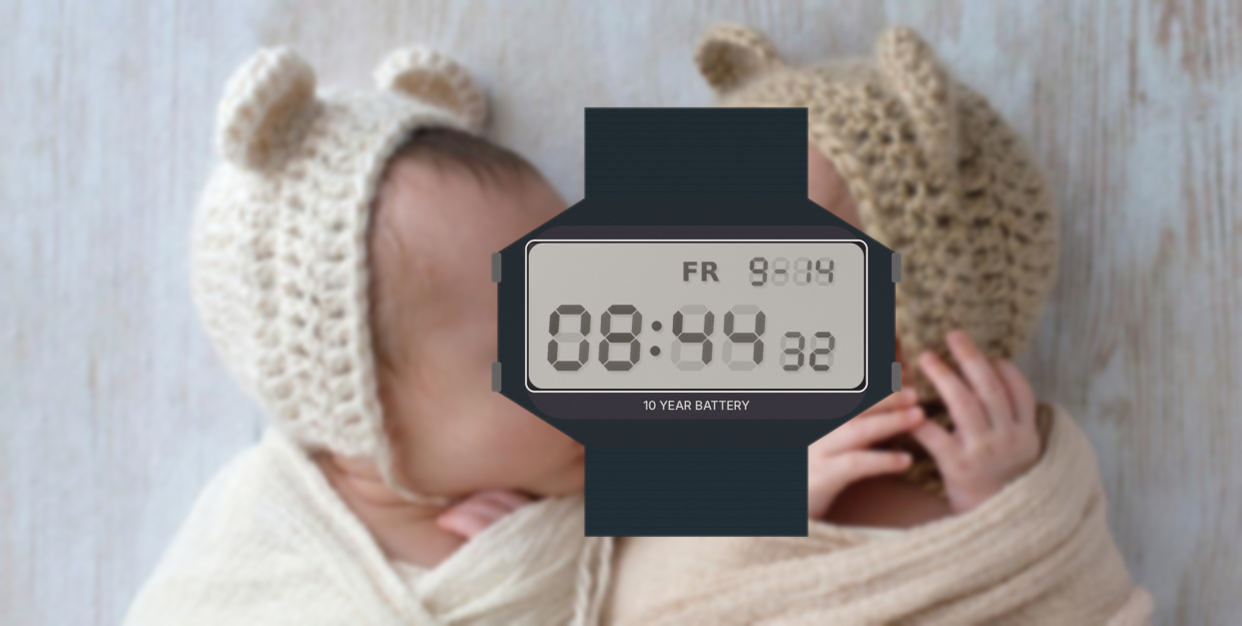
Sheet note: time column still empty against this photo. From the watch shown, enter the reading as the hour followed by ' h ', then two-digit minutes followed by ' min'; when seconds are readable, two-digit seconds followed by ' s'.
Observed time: 8 h 44 min 32 s
